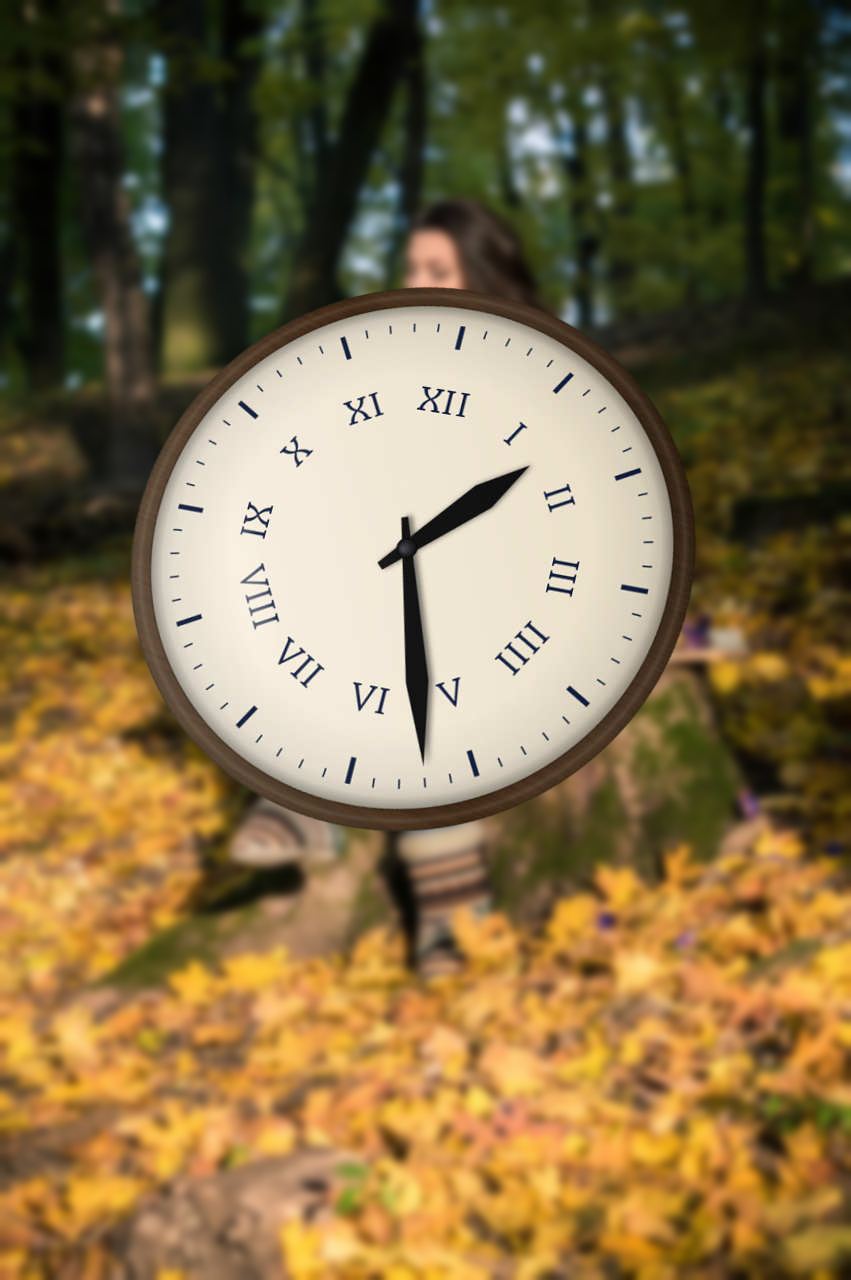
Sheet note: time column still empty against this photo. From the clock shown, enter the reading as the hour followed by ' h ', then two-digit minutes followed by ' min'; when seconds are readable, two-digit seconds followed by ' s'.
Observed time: 1 h 27 min
